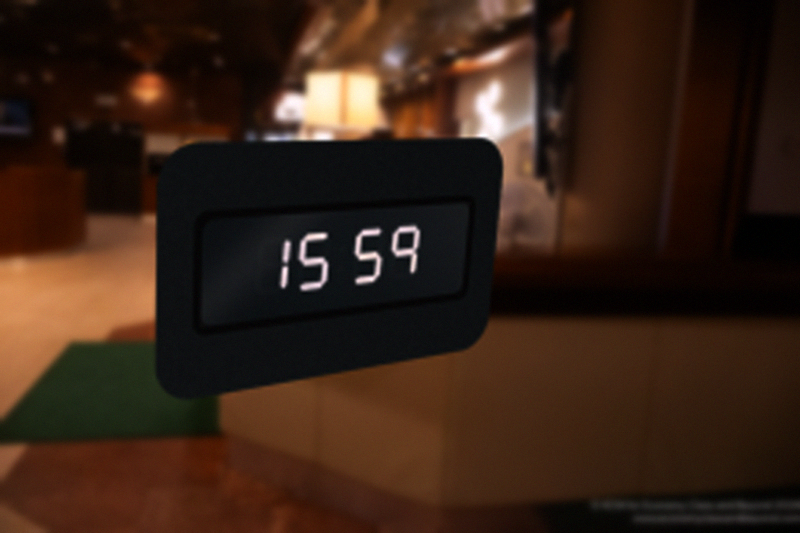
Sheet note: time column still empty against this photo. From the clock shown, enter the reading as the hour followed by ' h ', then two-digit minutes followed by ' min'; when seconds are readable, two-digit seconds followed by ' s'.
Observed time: 15 h 59 min
